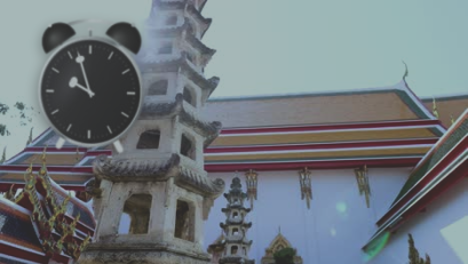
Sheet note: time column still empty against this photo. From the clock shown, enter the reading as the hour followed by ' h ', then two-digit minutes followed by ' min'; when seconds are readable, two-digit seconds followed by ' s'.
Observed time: 9 h 57 min
